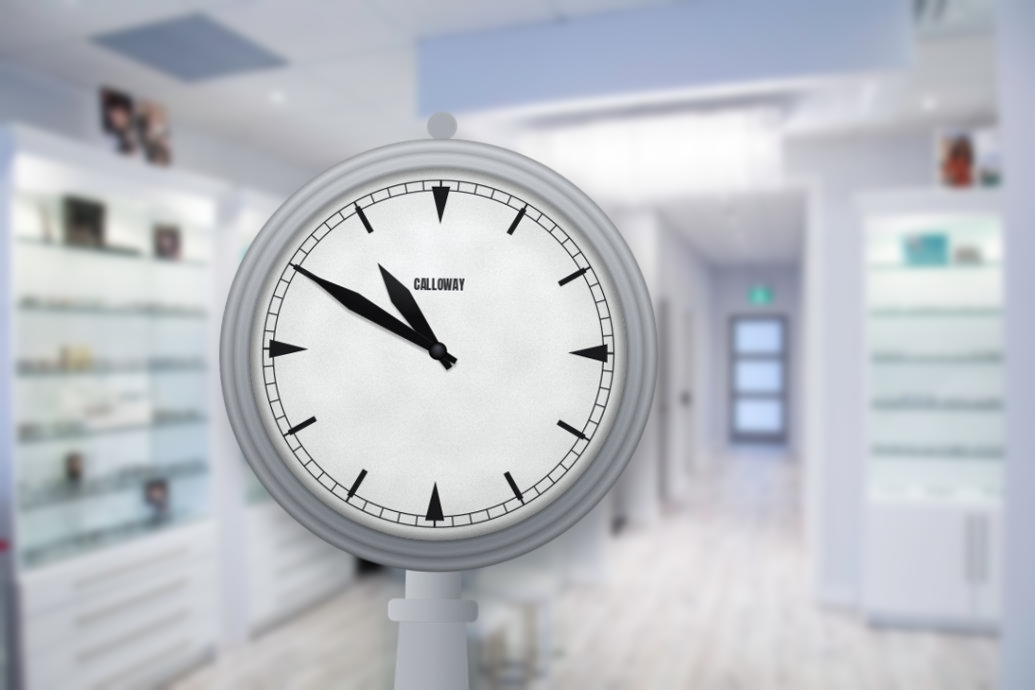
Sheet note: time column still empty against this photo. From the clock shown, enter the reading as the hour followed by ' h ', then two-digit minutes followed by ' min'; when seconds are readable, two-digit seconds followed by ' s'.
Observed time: 10 h 50 min
